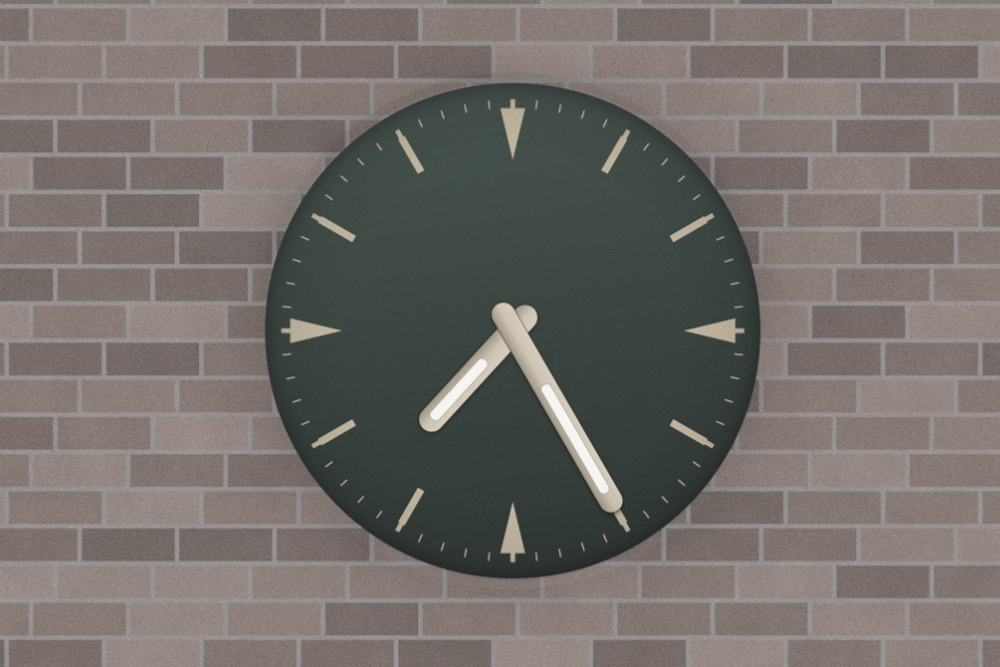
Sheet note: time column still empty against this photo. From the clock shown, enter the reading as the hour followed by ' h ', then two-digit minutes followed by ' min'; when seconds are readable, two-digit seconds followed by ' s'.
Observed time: 7 h 25 min
